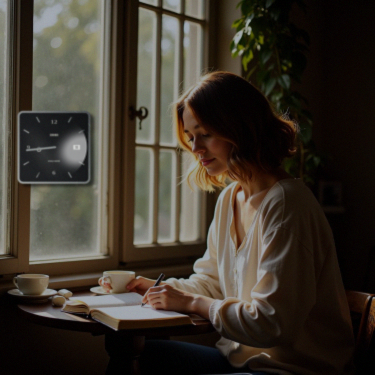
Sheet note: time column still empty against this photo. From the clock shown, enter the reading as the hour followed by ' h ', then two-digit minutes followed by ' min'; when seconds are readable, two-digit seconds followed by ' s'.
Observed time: 8 h 44 min
